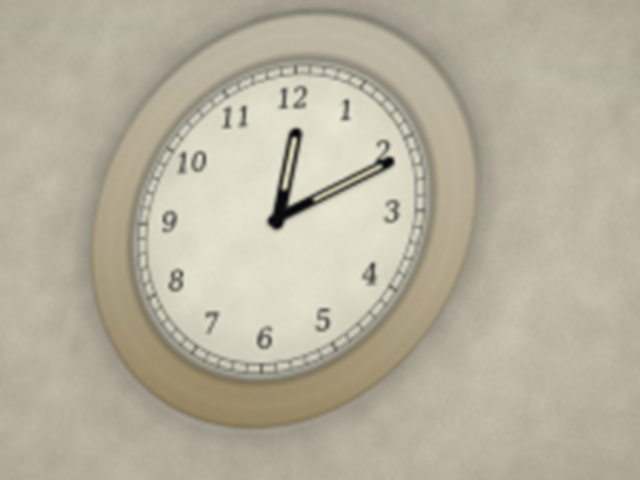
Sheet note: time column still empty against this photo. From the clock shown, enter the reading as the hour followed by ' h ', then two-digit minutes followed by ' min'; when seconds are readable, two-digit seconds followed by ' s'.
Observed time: 12 h 11 min
